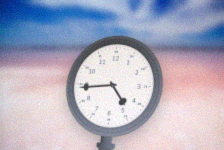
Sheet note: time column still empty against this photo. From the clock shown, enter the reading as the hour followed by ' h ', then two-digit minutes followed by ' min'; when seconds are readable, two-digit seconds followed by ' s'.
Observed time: 4 h 44 min
